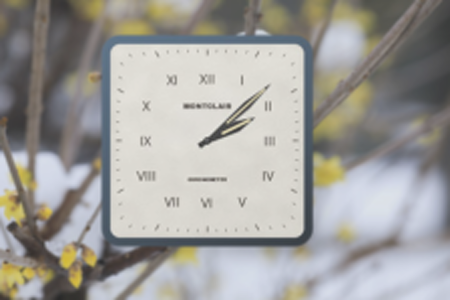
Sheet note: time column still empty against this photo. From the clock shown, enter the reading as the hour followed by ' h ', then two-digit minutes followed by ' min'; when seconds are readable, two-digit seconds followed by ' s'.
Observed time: 2 h 08 min
